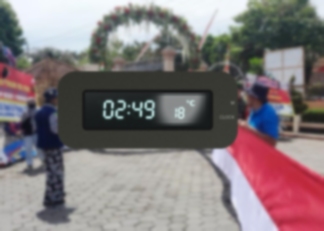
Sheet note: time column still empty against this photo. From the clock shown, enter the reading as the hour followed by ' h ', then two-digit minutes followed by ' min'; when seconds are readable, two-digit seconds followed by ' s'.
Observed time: 2 h 49 min
